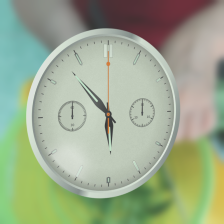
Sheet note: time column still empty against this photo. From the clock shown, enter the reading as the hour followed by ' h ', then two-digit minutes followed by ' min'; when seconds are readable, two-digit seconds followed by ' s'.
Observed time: 5 h 53 min
